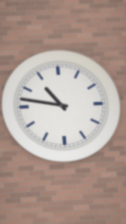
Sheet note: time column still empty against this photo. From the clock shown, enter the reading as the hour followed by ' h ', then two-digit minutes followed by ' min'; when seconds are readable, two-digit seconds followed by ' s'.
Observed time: 10 h 47 min
